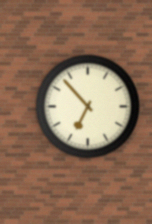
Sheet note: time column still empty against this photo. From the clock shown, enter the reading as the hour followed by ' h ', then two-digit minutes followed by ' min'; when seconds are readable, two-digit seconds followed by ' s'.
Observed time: 6 h 53 min
